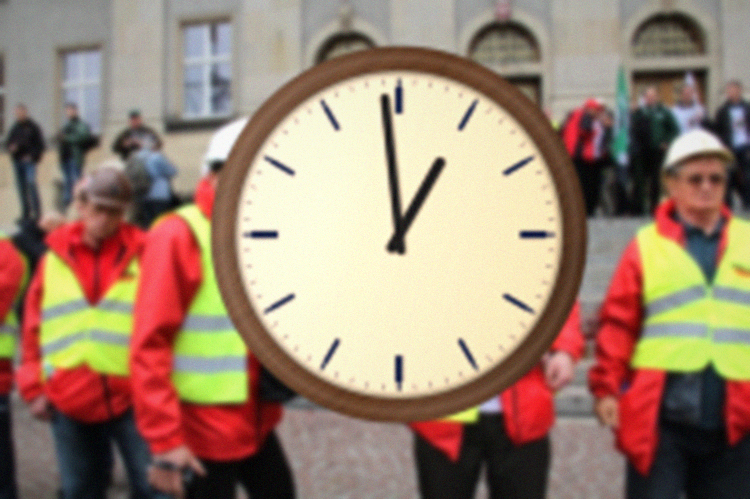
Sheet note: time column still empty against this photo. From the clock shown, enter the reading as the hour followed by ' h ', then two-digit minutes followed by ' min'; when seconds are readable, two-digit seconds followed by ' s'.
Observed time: 12 h 59 min
